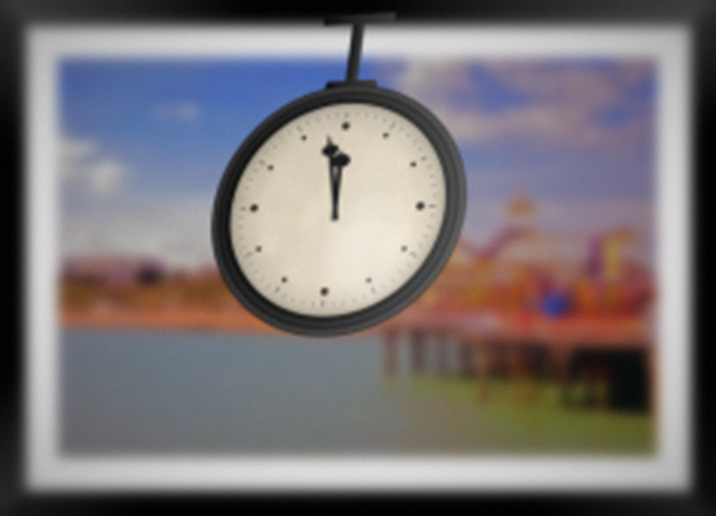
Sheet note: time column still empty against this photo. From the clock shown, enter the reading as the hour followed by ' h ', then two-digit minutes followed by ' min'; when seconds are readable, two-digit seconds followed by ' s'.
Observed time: 11 h 58 min
